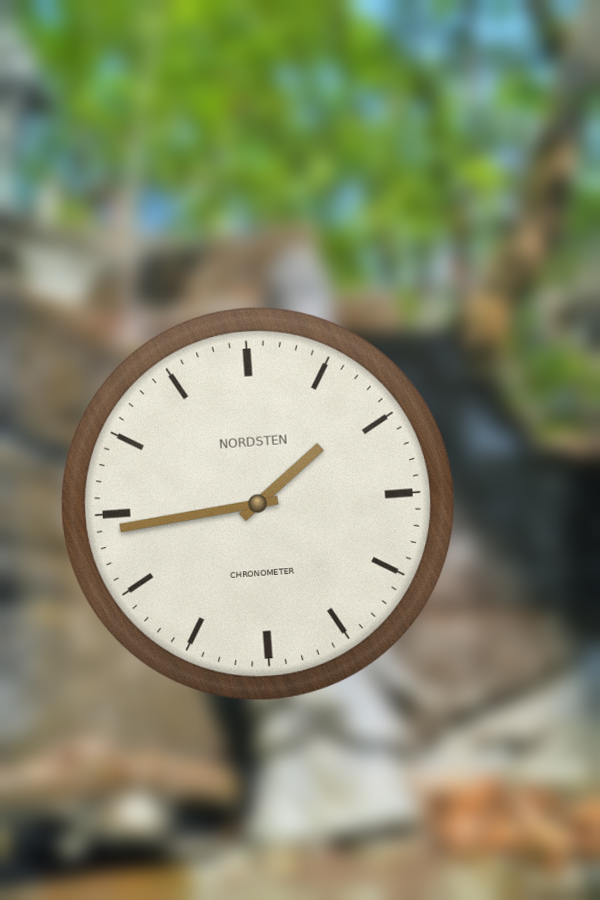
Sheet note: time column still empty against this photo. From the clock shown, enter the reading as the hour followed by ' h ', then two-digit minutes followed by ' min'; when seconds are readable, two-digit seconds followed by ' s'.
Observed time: 1 h 44 min
